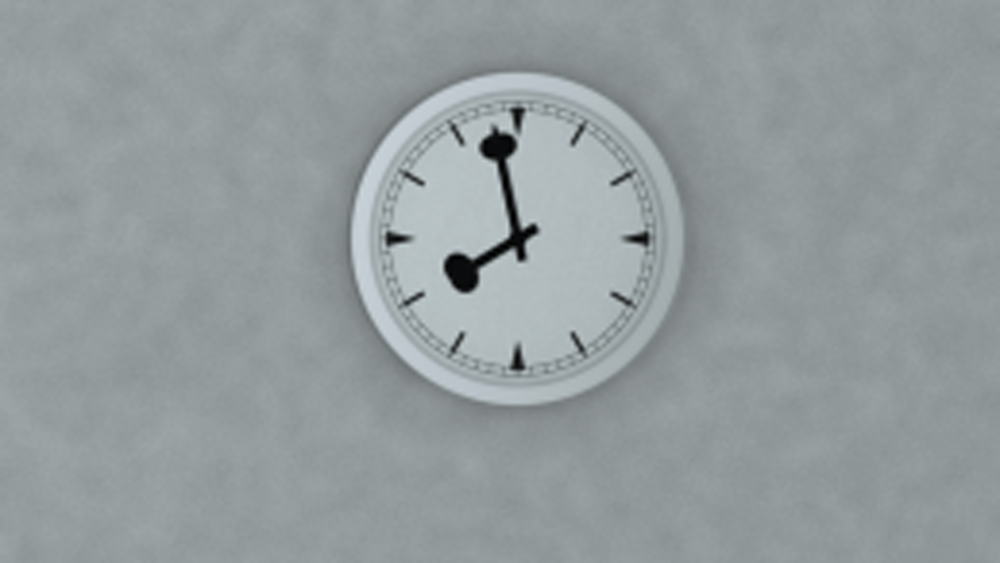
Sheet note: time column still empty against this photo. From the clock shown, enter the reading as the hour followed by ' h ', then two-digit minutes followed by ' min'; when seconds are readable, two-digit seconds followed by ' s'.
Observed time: 7 h 58 min
